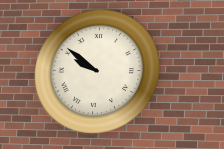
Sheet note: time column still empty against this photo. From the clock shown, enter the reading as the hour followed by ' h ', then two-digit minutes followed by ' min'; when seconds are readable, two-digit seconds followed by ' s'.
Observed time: 9 h 51 min
